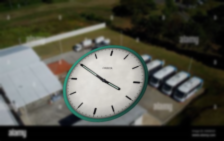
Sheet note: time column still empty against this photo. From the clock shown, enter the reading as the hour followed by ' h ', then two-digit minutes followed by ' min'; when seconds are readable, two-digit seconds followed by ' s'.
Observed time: 3 h 50 min
